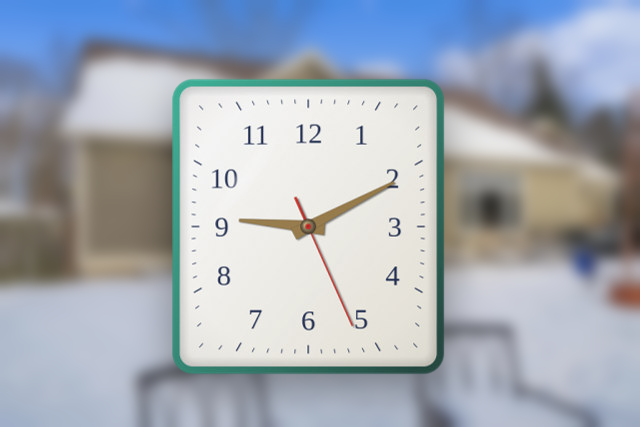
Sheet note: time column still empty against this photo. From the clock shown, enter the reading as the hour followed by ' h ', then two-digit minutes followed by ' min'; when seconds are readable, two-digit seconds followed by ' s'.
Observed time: 9 h 10 min 26 s
